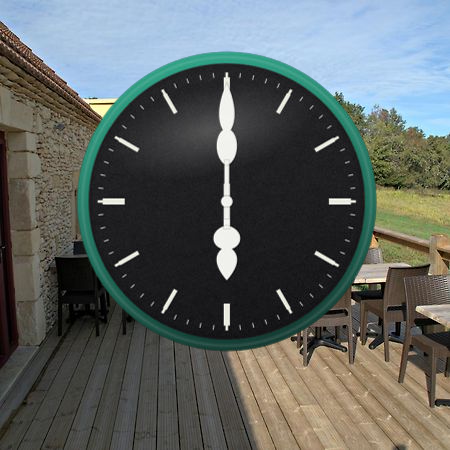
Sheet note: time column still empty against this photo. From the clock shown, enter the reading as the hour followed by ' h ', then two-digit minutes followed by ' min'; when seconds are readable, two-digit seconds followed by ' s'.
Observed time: 6 h 00 min
